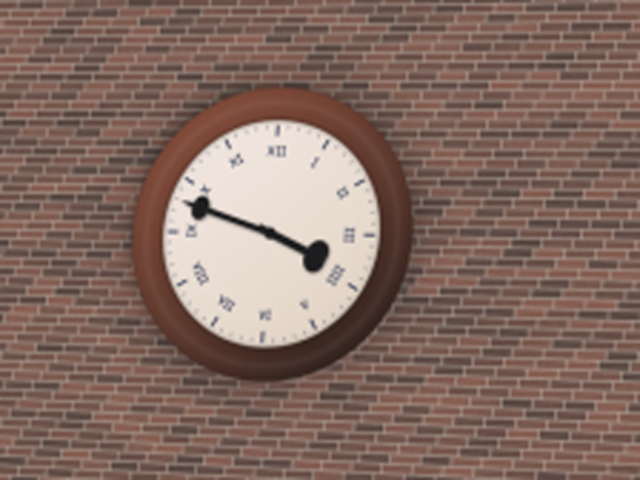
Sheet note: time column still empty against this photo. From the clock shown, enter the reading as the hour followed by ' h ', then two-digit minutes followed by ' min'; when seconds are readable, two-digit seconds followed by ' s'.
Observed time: 3 h 48 min
